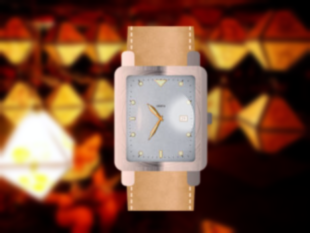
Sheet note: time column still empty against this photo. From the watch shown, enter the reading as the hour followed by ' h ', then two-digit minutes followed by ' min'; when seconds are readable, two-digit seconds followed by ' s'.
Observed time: 10 h 35 min
